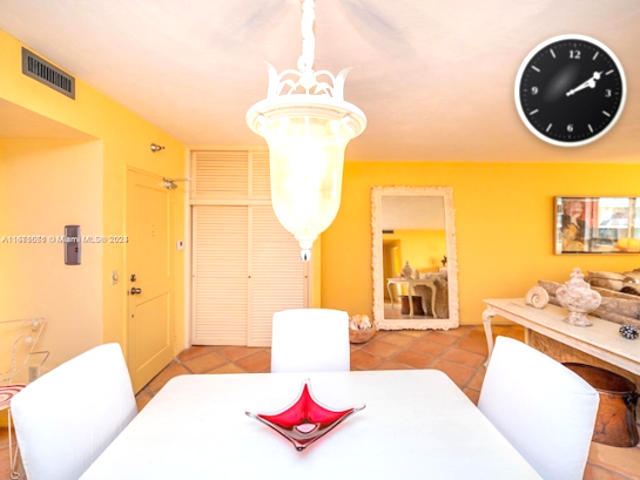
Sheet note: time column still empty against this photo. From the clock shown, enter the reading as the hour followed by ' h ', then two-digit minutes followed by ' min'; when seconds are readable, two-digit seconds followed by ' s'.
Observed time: 2 h 09 min
